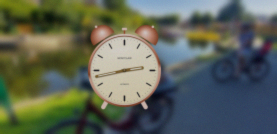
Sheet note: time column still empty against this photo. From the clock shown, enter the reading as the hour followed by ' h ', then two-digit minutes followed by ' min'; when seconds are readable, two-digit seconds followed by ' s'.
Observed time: 2 h 43 min
